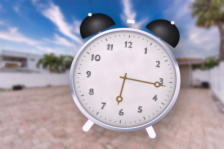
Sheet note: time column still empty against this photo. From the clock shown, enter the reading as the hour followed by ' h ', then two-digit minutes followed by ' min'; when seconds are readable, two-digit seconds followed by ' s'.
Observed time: 6 h 16 min
